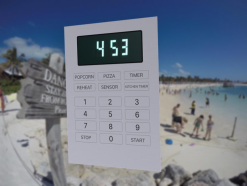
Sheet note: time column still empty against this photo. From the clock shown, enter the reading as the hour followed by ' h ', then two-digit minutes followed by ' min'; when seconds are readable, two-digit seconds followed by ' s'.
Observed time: 4 h 53 min
